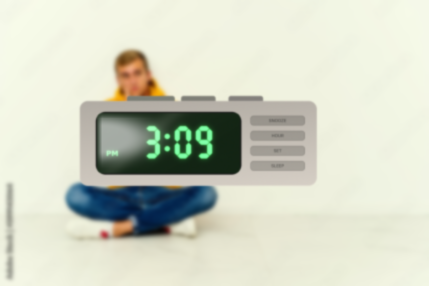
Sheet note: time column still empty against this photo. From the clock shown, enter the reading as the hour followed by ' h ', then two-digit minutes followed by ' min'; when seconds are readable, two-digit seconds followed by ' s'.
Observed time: 3 h 09 min
